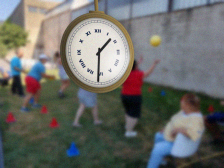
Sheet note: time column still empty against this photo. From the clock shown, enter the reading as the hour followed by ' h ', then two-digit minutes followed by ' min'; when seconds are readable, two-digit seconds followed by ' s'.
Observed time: 1 h 31 min
